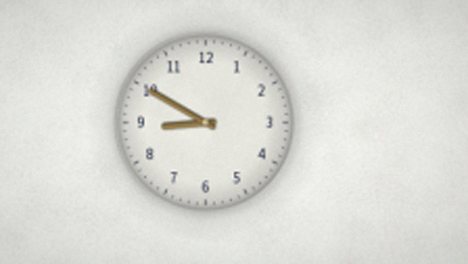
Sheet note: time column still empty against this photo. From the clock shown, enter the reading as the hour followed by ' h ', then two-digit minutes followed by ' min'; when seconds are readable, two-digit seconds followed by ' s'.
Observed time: 8 h 50 min
